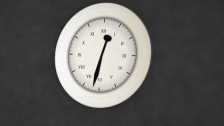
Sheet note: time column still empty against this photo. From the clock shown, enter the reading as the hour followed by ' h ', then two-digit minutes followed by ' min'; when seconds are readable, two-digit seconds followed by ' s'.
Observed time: 12 h 32 min
